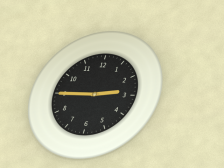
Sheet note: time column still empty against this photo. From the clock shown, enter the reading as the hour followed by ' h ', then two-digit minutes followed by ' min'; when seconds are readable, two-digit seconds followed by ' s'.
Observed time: 2 h 45 min
